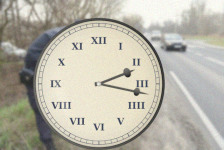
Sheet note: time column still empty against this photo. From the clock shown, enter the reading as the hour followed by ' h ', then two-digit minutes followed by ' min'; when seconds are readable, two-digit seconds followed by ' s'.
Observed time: 2 h 17 min
